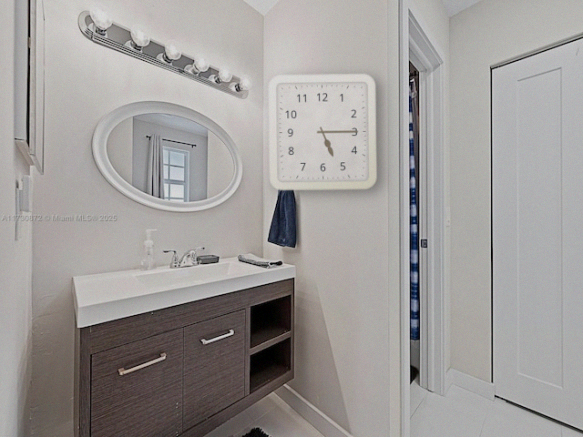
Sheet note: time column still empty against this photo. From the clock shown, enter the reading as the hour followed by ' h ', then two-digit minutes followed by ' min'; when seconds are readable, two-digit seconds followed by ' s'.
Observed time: 5 h 15 min
